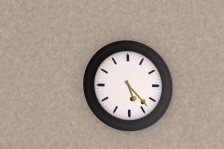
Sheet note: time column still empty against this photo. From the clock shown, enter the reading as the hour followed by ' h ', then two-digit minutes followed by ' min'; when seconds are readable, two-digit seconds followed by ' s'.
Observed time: 5 h 23 min
